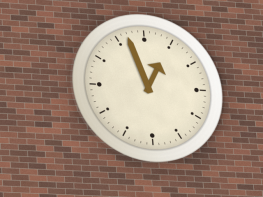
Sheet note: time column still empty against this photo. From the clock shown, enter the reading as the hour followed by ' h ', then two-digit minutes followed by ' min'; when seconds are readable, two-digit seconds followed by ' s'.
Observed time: 12 h 57 min
